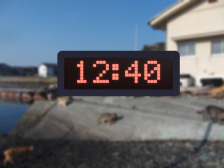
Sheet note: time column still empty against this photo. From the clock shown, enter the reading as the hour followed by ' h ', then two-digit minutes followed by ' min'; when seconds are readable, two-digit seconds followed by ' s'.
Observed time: 12 h 40 min
